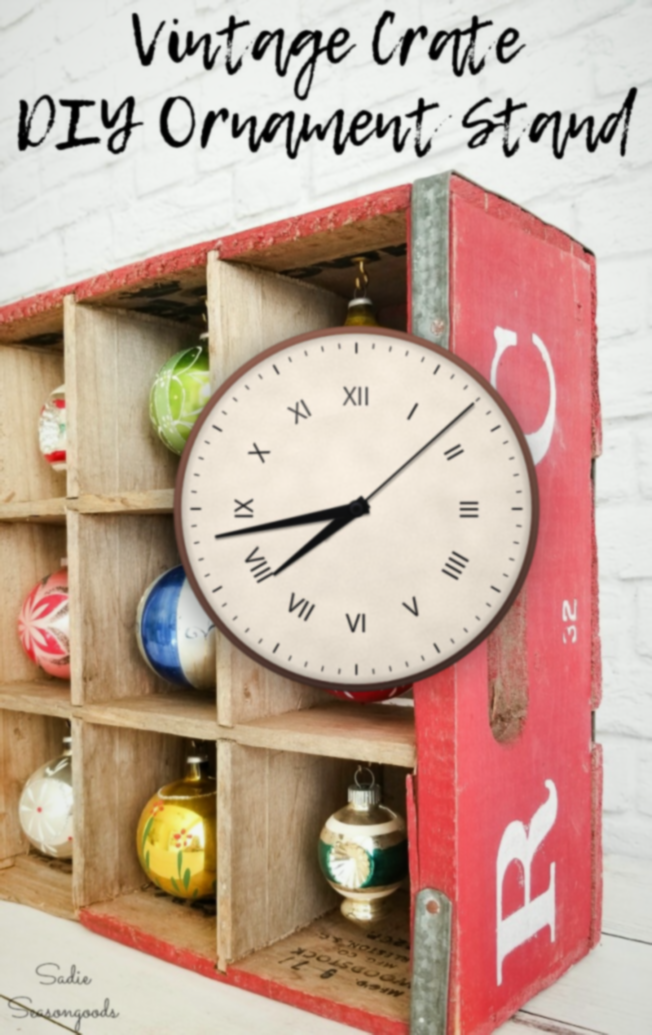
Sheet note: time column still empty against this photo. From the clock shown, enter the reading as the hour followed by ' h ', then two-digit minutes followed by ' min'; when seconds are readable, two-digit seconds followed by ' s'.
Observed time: 7 h 43 min 08 s
